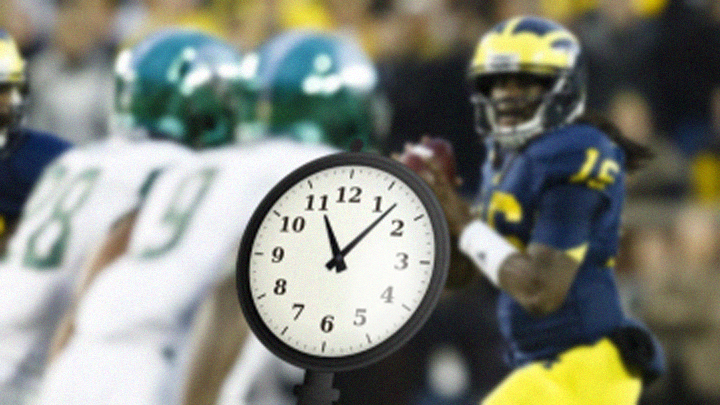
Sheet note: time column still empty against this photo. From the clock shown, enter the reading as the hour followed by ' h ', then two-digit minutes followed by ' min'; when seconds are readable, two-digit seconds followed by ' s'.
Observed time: 11 h 07 min
